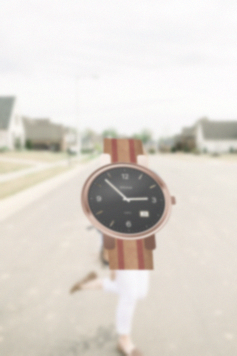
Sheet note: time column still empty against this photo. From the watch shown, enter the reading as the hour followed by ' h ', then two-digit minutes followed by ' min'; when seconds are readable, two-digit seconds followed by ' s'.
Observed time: 2 h 53 min
